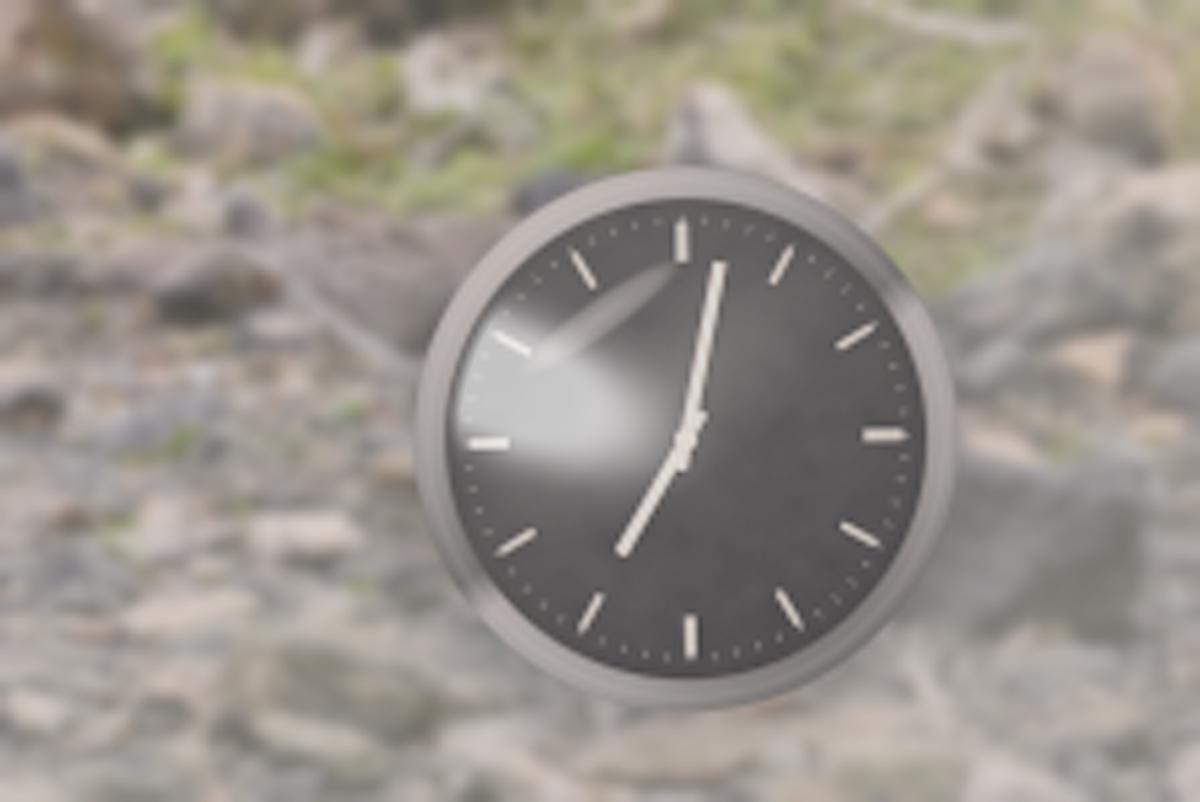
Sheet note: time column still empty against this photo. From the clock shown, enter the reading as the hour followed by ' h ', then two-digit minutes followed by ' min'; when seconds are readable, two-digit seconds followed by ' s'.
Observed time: 7 h 02 min
